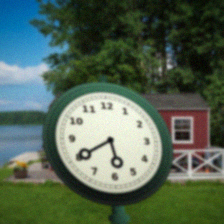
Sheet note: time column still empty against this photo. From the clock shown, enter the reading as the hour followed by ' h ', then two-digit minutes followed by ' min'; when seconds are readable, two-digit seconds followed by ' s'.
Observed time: 5 h 40 min
